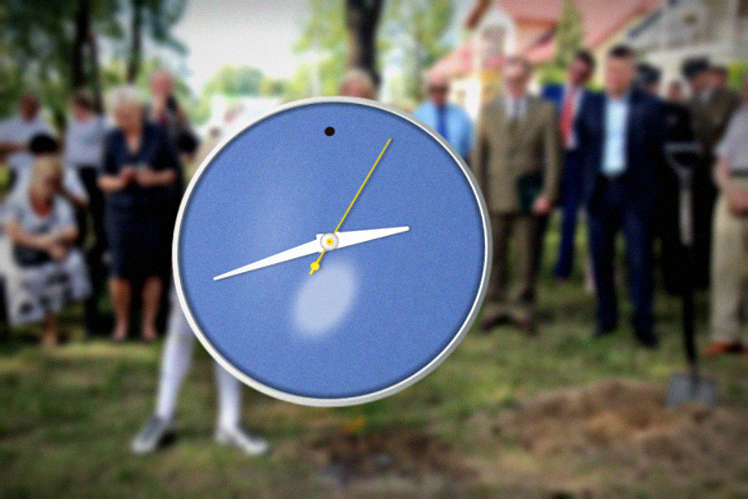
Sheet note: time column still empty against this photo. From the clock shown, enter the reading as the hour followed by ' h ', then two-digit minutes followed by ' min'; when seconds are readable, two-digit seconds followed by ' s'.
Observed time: 2 h 42 min 05 s
